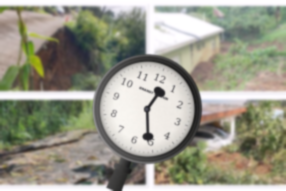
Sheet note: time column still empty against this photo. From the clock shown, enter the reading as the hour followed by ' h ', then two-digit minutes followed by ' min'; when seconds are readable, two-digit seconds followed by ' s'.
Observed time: 12 h 26 min
